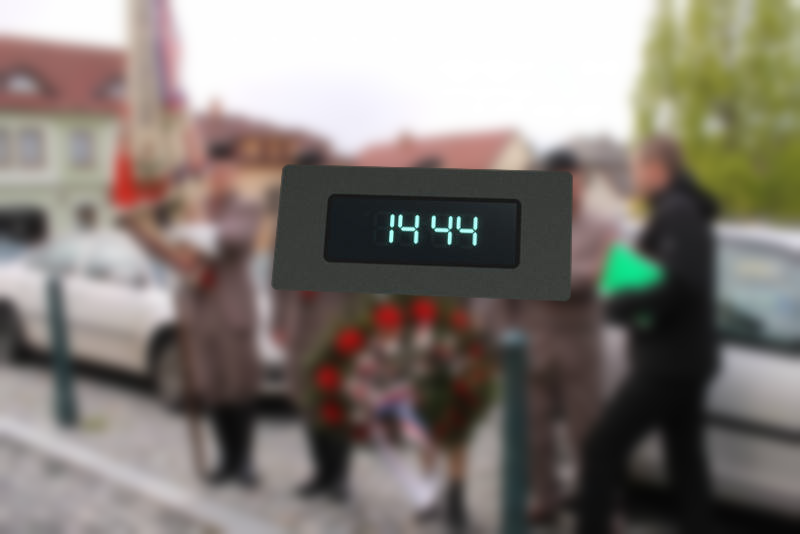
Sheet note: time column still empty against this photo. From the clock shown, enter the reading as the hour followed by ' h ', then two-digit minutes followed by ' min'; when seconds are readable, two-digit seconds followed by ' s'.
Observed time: 14 h 44 min
